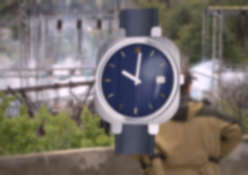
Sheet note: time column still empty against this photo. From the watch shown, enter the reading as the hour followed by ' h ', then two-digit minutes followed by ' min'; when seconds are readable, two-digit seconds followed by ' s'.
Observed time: 10 h 01 min
